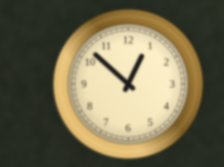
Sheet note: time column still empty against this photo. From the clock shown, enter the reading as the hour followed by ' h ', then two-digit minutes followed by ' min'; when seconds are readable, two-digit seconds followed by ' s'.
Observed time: 12 h 52 min
